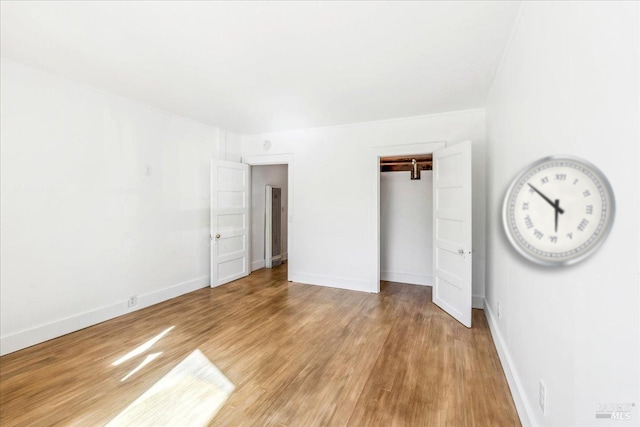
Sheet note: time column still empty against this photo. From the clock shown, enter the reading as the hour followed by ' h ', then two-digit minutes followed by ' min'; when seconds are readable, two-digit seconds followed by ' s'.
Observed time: 5 h 51 min
